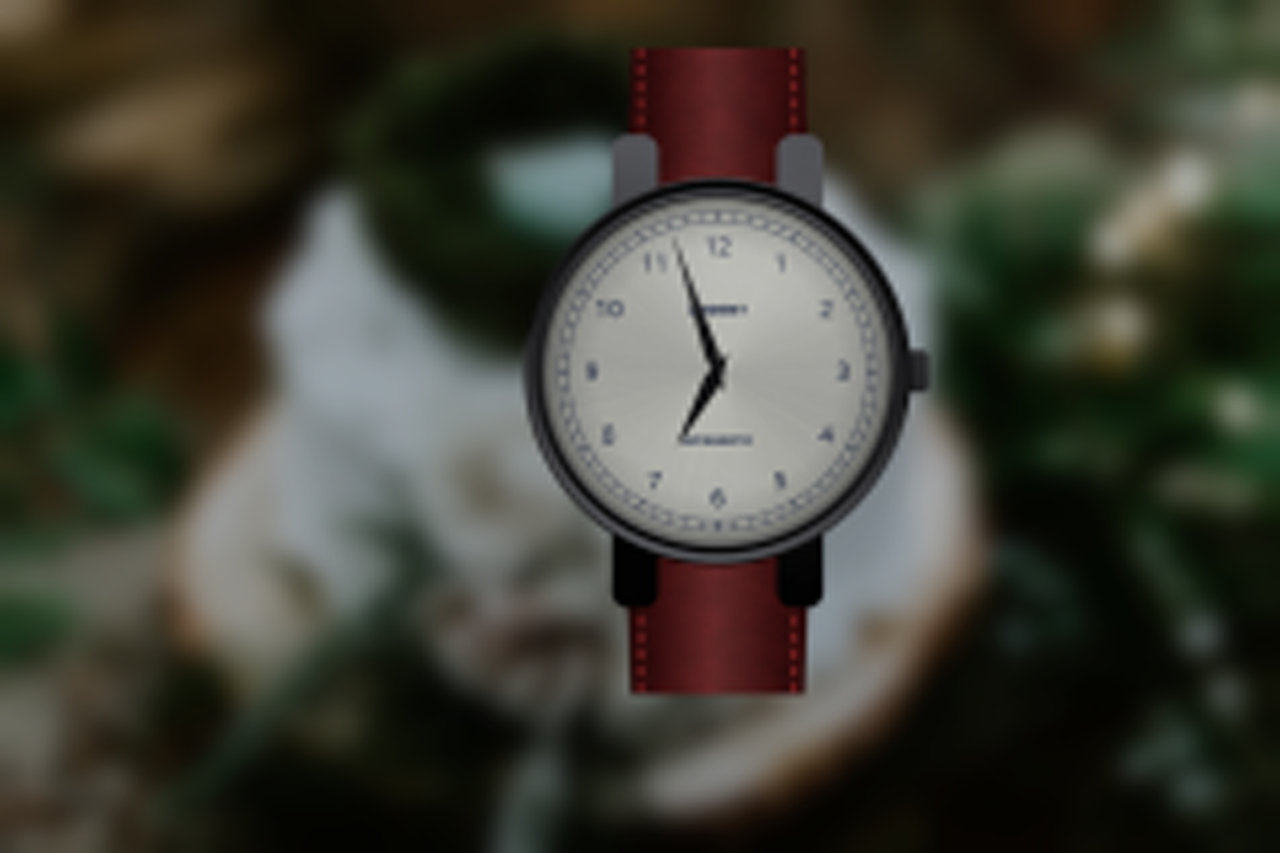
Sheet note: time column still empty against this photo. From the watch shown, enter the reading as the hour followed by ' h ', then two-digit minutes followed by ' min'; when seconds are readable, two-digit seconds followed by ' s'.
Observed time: 6 h 57 min
